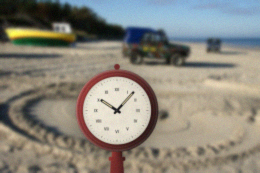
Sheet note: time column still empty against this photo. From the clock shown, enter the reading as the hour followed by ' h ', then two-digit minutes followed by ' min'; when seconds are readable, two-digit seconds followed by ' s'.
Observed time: 10 h 07 min
